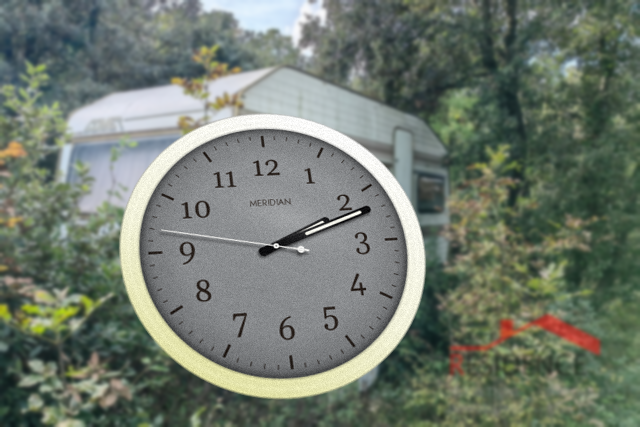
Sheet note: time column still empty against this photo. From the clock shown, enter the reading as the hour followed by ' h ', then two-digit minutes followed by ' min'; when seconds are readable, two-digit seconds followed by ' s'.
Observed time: 2 h 11 min 47 s
